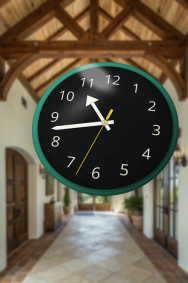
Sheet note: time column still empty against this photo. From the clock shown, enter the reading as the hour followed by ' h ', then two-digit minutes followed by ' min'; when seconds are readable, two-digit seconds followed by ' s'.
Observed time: 10 h 42 min 33 s
